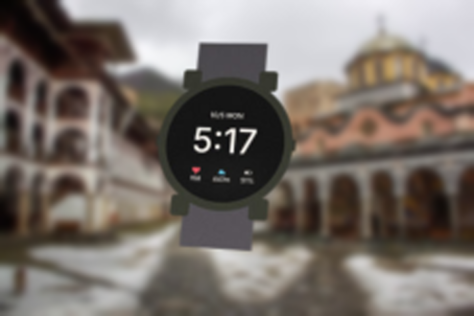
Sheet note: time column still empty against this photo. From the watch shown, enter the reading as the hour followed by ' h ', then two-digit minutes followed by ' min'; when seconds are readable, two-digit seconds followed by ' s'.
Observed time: 5 h 17 min
